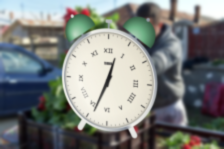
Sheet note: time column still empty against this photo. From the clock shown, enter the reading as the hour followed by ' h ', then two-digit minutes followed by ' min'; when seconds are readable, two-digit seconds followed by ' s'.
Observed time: 12 h 34 min
